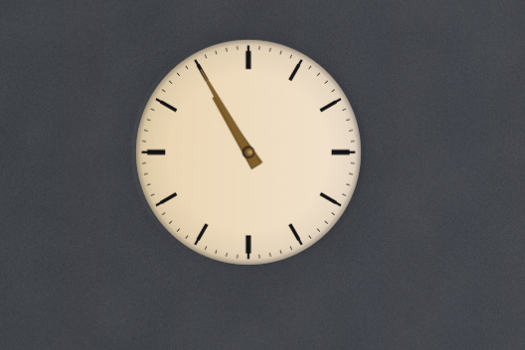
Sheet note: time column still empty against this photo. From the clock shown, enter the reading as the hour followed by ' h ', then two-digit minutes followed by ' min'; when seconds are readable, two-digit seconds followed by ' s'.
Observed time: 10 h 55 min
